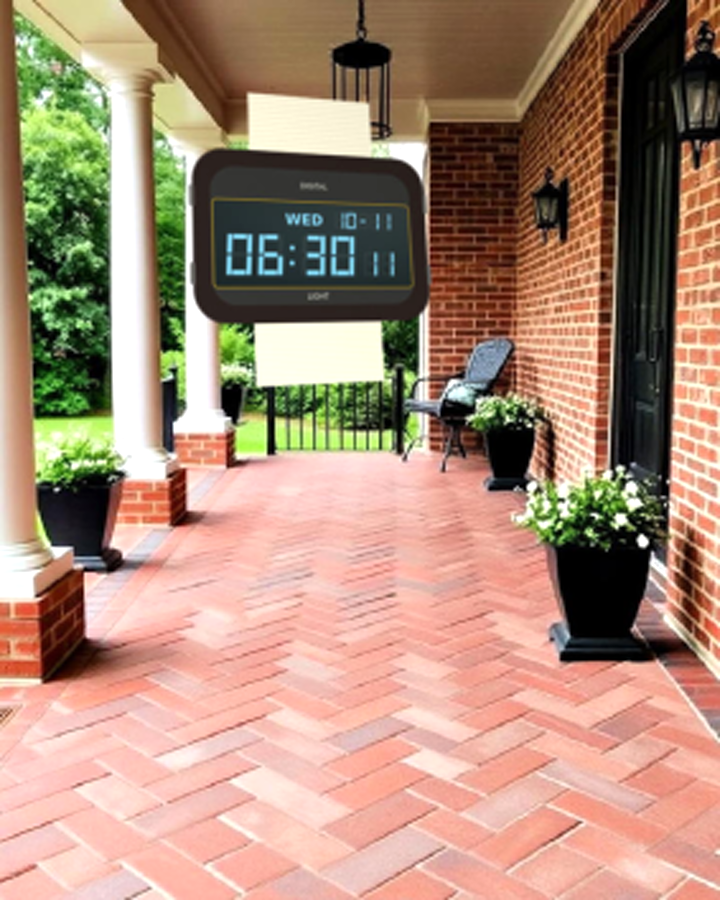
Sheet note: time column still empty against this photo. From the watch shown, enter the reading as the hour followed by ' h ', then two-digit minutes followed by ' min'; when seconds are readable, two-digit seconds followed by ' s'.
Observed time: 6 h 30 min 11 s
